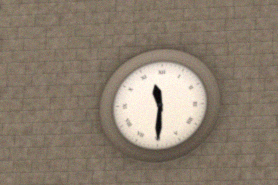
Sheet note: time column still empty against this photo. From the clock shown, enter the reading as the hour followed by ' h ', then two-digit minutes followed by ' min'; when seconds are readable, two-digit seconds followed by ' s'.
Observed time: 11 h 30 min
